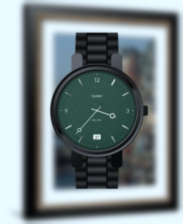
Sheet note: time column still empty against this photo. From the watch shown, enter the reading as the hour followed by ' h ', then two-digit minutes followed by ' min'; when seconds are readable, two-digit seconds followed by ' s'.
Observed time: 3 h 37 min
